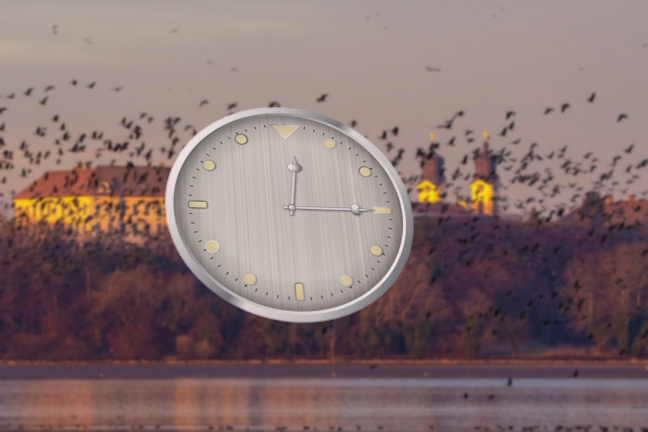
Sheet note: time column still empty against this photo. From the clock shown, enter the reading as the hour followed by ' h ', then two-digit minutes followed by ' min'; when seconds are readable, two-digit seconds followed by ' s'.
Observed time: 12 h 15 min
